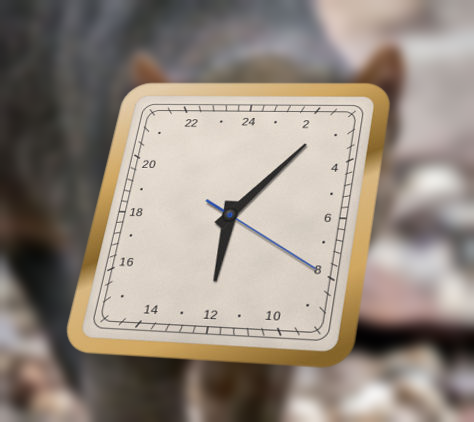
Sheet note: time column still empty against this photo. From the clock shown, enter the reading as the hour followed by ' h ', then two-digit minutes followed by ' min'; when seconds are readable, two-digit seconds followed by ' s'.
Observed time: 12 h 06 min 20 s
